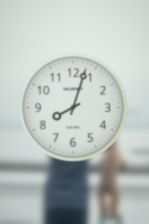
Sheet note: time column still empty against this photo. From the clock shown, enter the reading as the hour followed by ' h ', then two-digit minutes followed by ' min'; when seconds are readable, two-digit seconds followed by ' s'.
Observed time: 8 h 03 min
